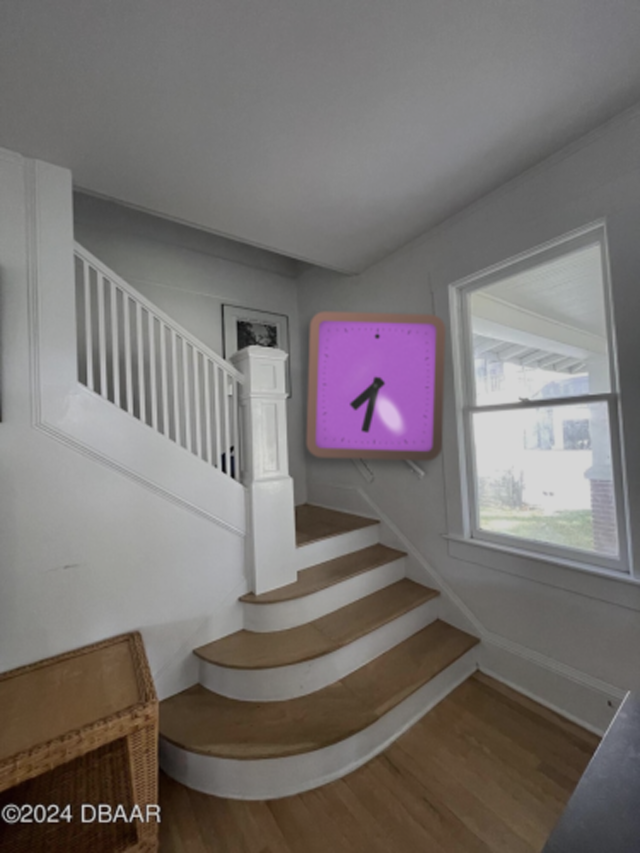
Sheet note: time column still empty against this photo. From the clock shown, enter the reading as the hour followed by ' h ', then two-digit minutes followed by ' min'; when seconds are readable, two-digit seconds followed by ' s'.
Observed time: 7 h 32 min
